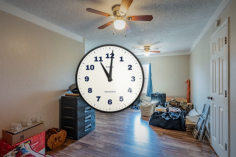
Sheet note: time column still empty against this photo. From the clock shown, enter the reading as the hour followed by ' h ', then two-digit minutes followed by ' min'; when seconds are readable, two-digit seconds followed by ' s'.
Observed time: 11 h 01 min
